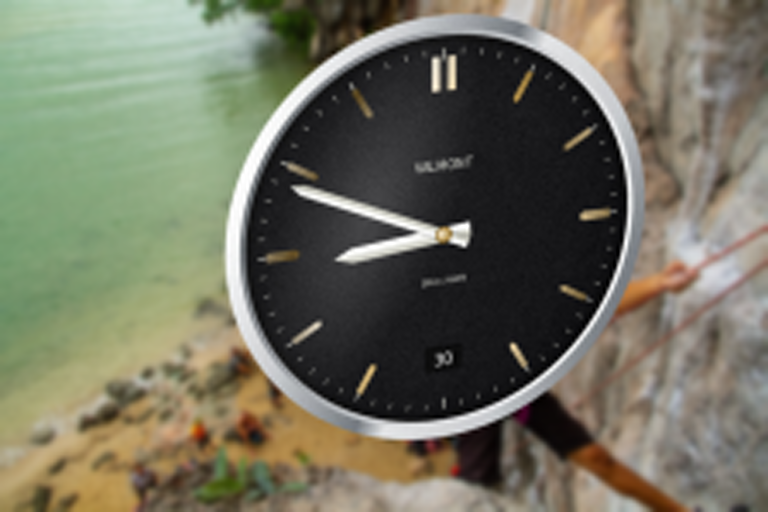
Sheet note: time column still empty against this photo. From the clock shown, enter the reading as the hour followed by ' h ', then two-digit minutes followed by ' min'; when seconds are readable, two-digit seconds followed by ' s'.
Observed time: 8 h 49 min
